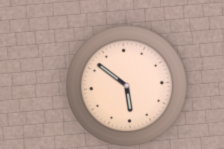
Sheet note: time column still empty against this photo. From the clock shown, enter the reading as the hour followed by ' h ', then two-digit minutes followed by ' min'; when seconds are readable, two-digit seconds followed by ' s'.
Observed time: 5 h 52 min
